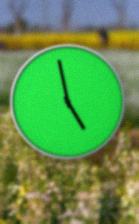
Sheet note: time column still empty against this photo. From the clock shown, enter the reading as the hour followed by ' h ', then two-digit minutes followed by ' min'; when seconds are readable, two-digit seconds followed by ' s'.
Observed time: 4 h 58 min
